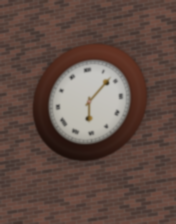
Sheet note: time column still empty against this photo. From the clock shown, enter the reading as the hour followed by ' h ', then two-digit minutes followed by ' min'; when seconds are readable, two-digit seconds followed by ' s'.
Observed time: 6 h 08 min
